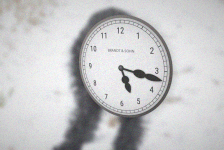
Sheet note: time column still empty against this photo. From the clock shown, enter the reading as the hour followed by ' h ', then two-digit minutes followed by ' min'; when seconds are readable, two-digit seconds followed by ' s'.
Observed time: 5 h 17 min
